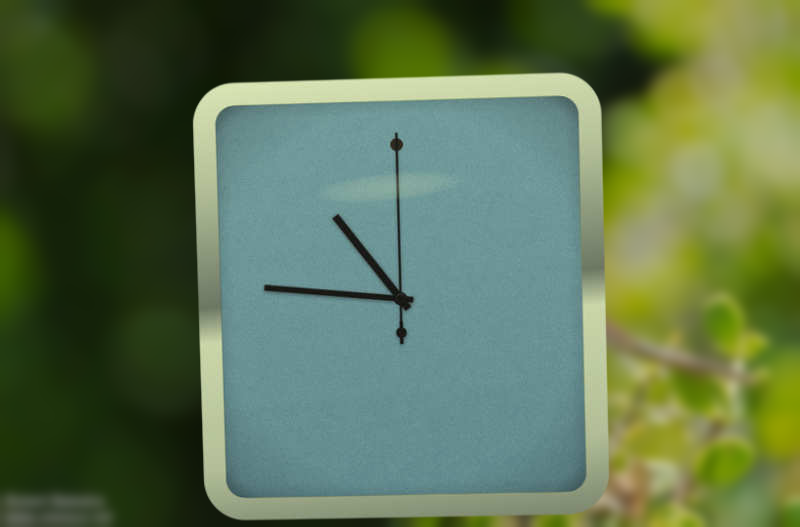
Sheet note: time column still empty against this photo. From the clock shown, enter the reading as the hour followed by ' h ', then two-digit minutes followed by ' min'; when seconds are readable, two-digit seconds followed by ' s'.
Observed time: 10 h 46 min 00 s
